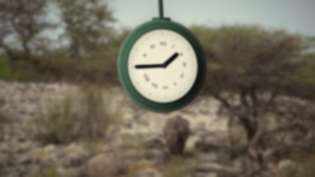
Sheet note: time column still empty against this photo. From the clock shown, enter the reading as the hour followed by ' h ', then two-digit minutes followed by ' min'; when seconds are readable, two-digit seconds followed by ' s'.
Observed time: 1 h 45 min
